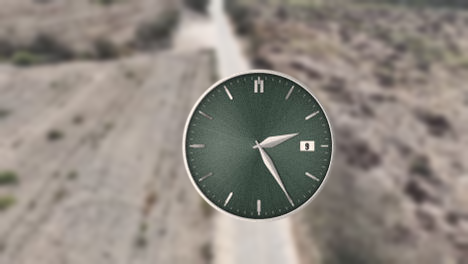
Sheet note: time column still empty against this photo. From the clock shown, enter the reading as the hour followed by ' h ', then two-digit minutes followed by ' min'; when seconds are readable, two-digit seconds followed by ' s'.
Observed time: 2 h 25 min
